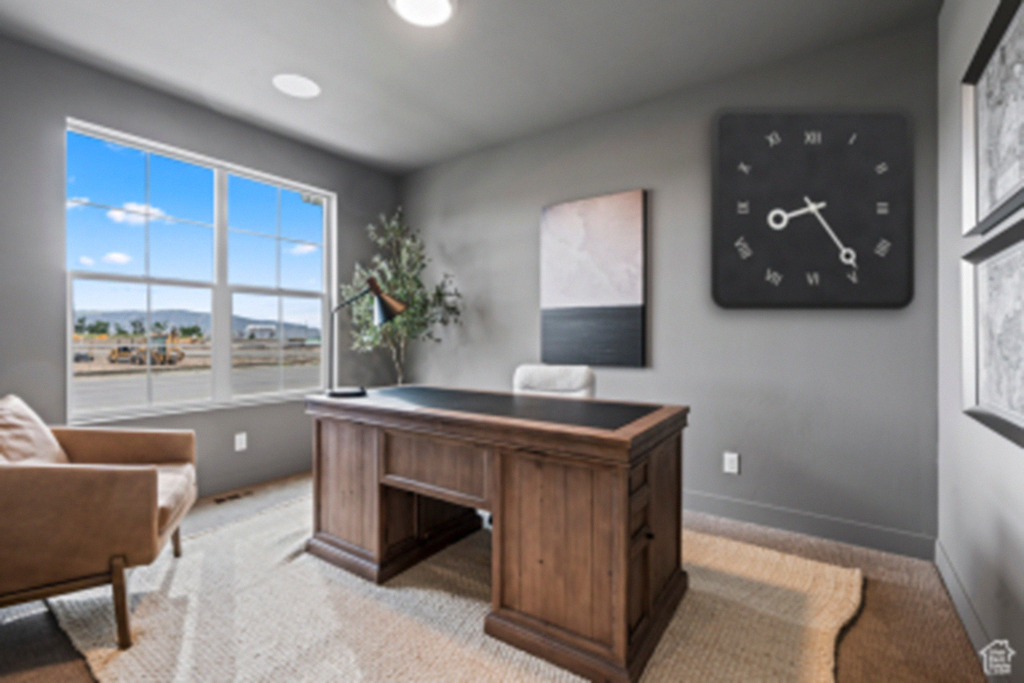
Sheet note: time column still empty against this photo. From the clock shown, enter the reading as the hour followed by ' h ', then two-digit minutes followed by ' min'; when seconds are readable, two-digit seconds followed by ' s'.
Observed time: 8 h 24 min
